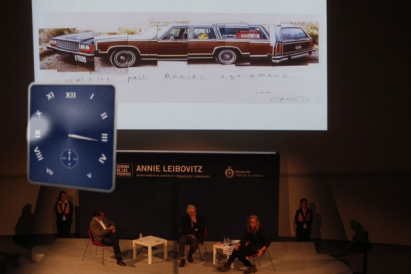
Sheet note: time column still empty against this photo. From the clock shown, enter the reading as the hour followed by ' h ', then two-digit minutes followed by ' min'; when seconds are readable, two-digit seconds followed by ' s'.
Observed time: 3 h 16 min
